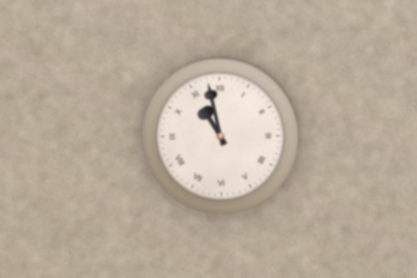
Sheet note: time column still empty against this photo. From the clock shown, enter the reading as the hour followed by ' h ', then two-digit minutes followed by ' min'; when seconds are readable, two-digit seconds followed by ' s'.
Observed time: 10 h 58 min
